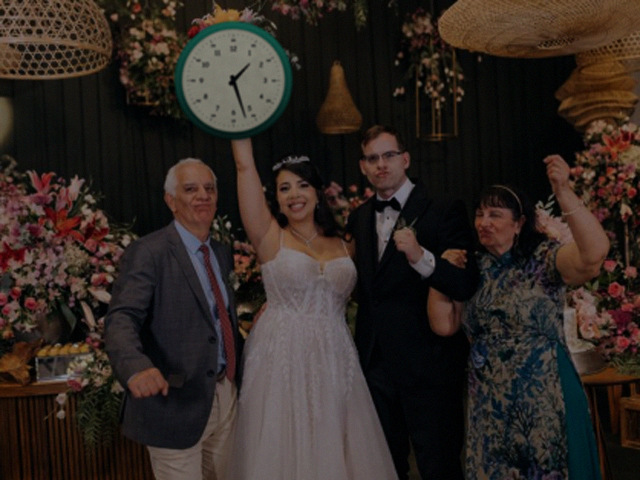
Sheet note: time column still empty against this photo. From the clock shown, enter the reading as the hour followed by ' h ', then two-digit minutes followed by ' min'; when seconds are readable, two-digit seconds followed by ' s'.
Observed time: 1 h 27 min
